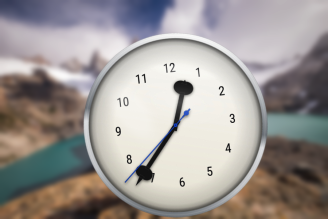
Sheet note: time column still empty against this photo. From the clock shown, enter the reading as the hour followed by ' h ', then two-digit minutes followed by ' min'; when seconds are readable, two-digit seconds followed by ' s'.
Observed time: 12 h 36 min 38 s
